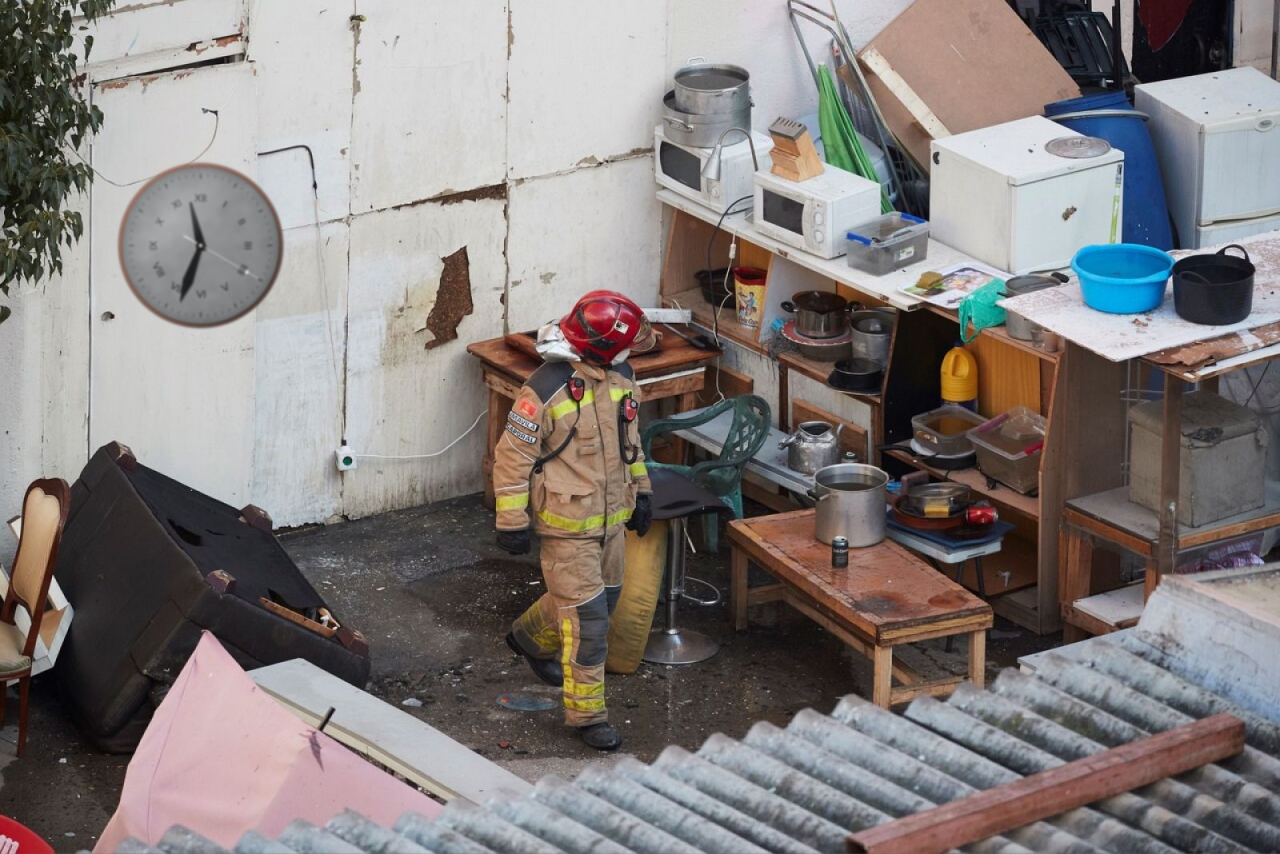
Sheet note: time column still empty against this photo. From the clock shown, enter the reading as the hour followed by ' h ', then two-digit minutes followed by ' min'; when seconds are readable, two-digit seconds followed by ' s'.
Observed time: 11 h 33 min 20 s
